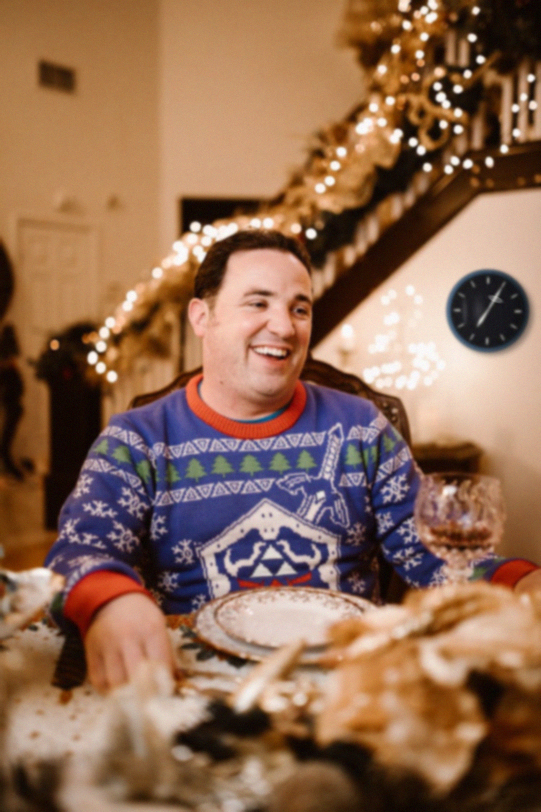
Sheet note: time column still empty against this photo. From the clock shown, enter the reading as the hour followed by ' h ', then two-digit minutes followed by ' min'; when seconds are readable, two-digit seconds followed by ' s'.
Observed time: 7 h 05 min
